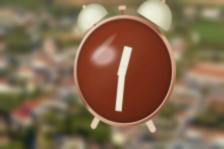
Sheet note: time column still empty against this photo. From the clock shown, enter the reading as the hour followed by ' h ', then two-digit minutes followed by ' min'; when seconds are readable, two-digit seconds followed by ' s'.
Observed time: 12 h 31 min
